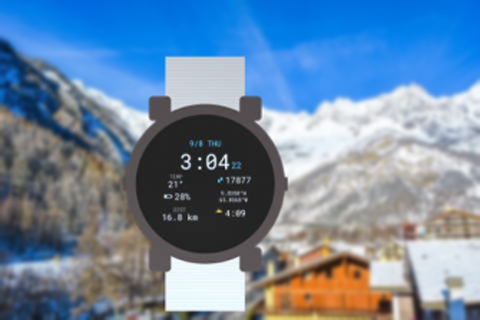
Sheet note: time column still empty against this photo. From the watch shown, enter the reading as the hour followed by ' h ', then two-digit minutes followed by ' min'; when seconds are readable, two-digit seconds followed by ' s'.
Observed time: 3 h 04 min
